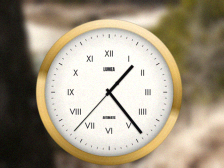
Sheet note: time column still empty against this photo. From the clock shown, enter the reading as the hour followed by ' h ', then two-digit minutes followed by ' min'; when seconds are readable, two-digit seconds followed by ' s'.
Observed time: 1 h 23 min 37 s
